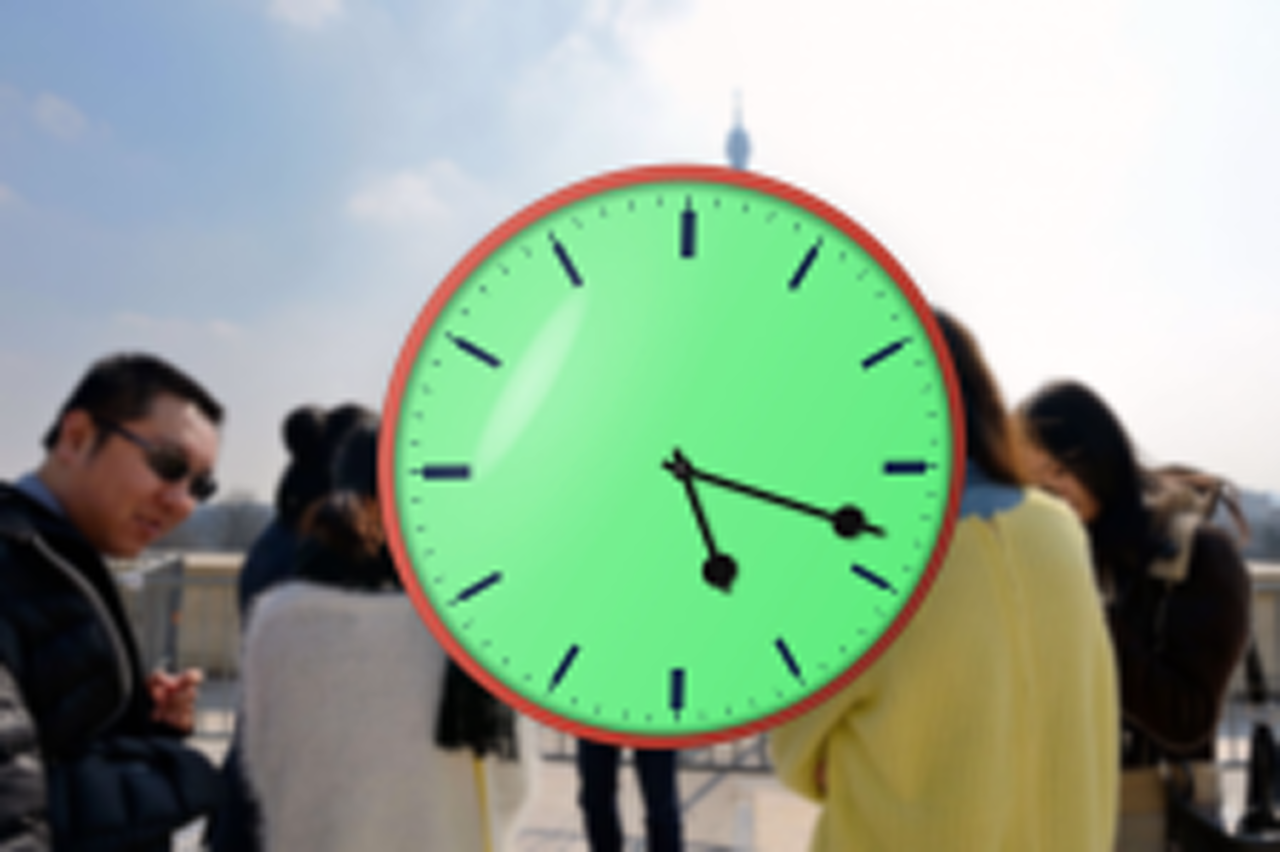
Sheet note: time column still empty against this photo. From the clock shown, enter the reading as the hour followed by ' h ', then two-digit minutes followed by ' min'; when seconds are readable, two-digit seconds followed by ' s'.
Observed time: 5 h 18 min
